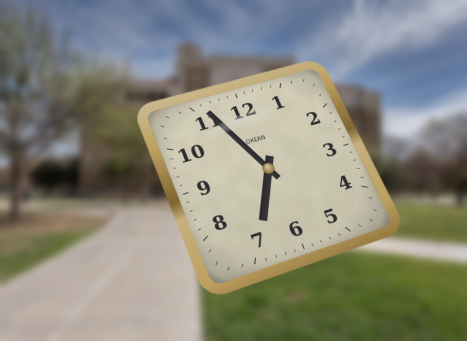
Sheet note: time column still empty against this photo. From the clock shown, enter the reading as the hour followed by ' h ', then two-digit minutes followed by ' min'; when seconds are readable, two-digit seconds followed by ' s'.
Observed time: 6 h 56 min
